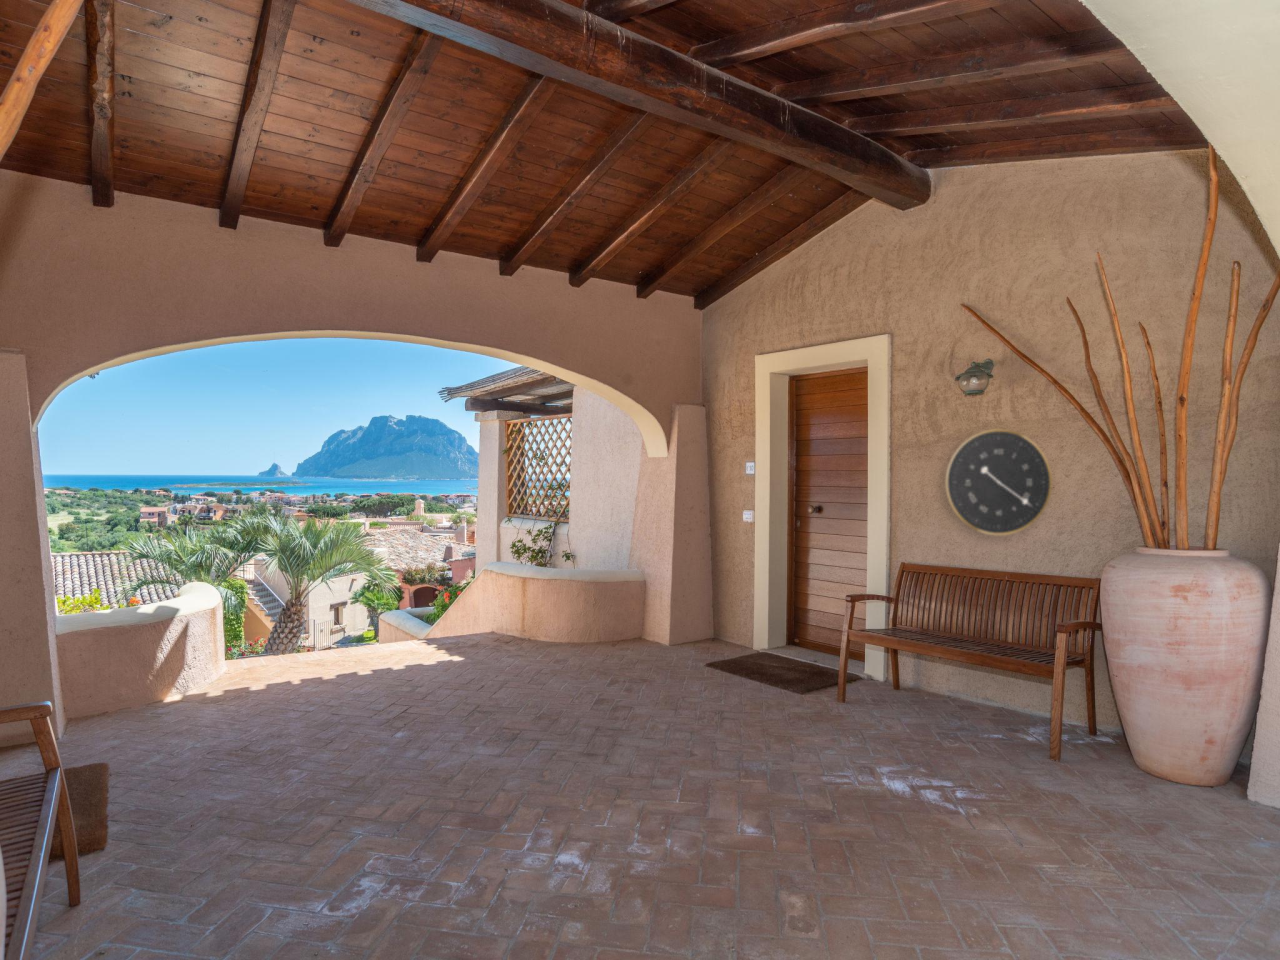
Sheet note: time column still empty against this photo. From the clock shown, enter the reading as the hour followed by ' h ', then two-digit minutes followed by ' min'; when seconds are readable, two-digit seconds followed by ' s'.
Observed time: 10 h 21 min
